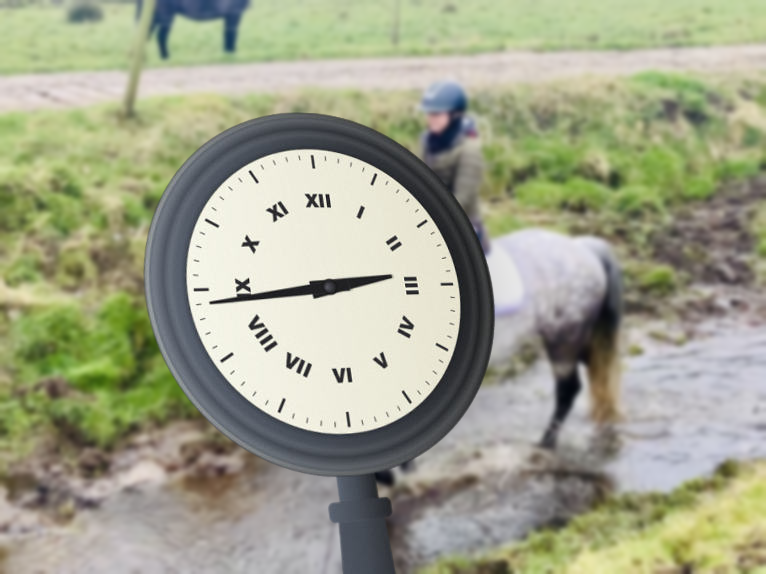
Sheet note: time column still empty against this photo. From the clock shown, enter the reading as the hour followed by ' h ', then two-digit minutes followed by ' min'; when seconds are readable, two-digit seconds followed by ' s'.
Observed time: 2 h 44 min
